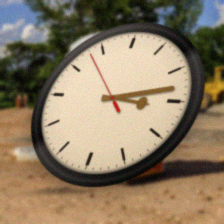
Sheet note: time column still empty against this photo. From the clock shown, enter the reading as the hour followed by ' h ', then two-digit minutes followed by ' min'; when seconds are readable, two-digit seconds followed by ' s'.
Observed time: 3 h 12 min 53 s
